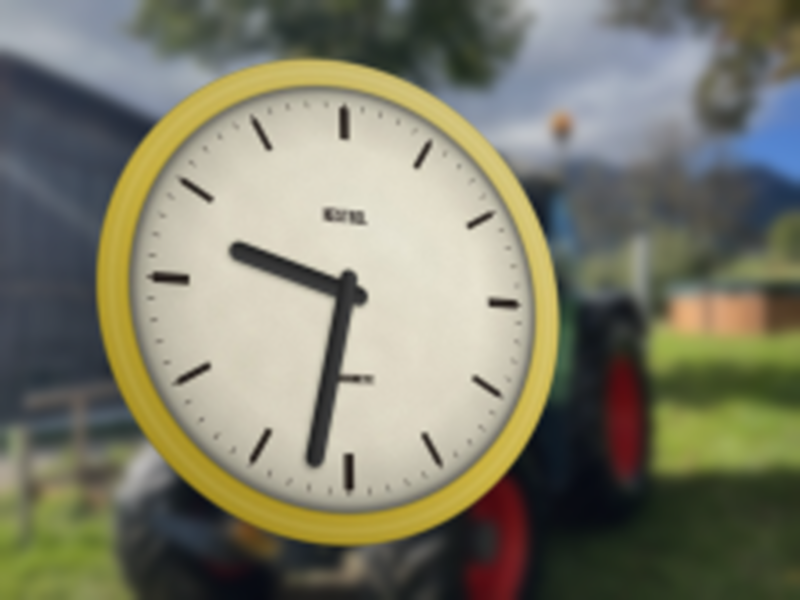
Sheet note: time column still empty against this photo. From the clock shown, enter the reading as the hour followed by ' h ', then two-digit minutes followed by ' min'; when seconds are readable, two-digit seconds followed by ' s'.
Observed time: 9 h 32 min
